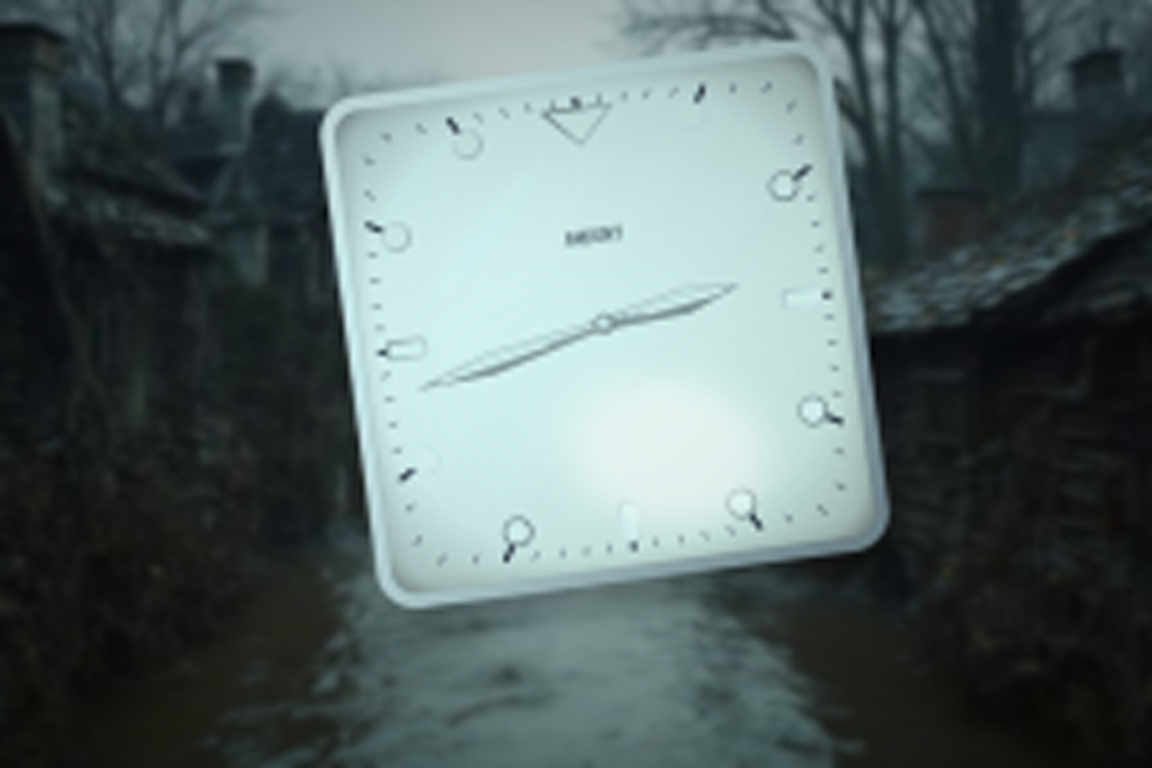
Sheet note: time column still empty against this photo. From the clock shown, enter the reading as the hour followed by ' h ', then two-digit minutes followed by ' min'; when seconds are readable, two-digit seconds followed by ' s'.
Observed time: 2 h 43 min
